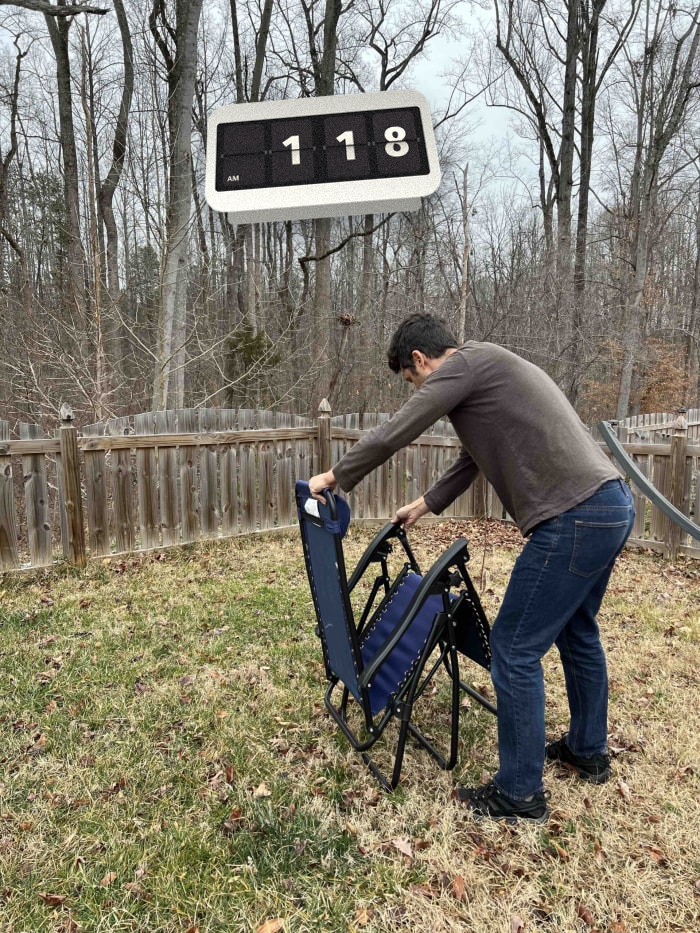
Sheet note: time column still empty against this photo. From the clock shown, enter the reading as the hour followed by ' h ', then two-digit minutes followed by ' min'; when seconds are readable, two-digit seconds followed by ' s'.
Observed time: 1 h 18 min
